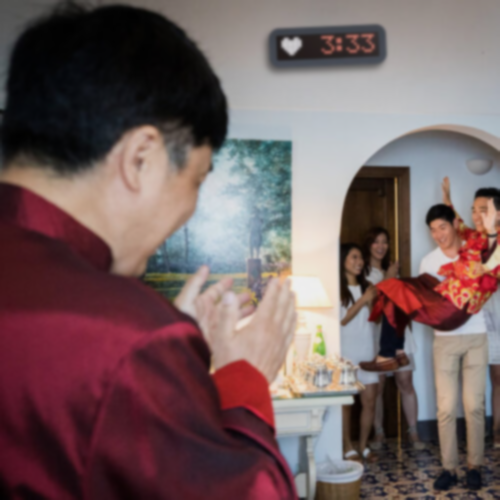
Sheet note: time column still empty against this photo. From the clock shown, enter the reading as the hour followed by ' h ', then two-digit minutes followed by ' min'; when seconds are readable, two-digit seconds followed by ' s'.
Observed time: 3 h 33 min
